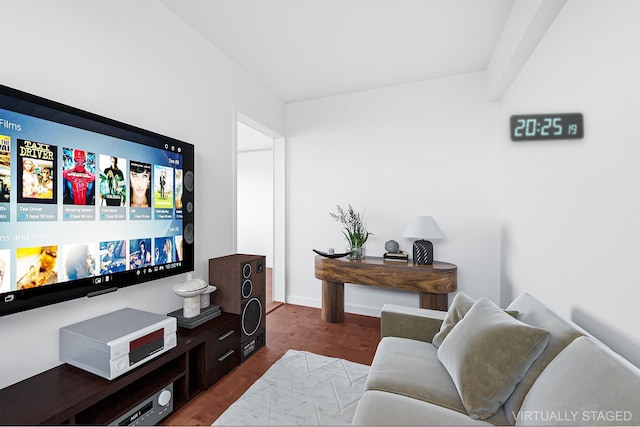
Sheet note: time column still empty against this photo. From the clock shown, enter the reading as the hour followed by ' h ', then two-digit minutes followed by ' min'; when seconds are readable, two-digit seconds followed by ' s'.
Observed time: 20 h 25 min
